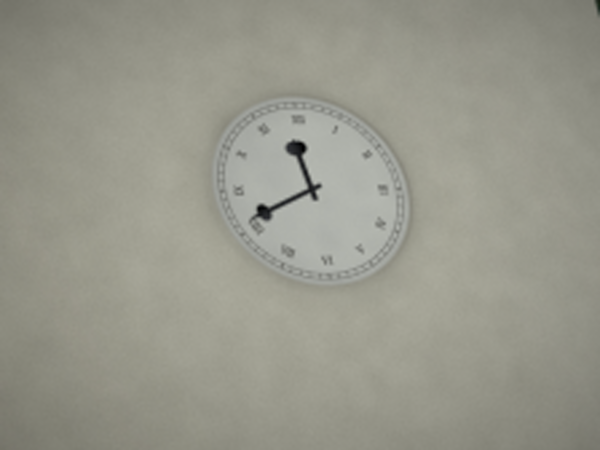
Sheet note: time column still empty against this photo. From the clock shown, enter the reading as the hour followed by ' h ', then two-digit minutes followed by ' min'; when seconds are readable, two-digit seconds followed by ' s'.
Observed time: 11 h 41 min
